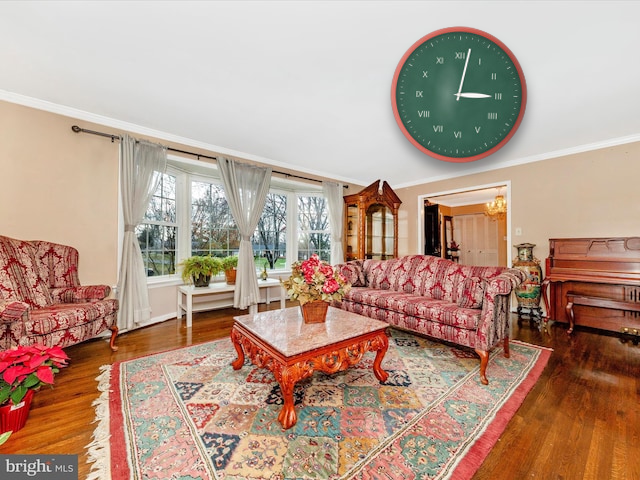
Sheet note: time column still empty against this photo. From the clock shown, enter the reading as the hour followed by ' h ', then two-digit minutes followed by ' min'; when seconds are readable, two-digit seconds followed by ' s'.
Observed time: 3 h 02 min
